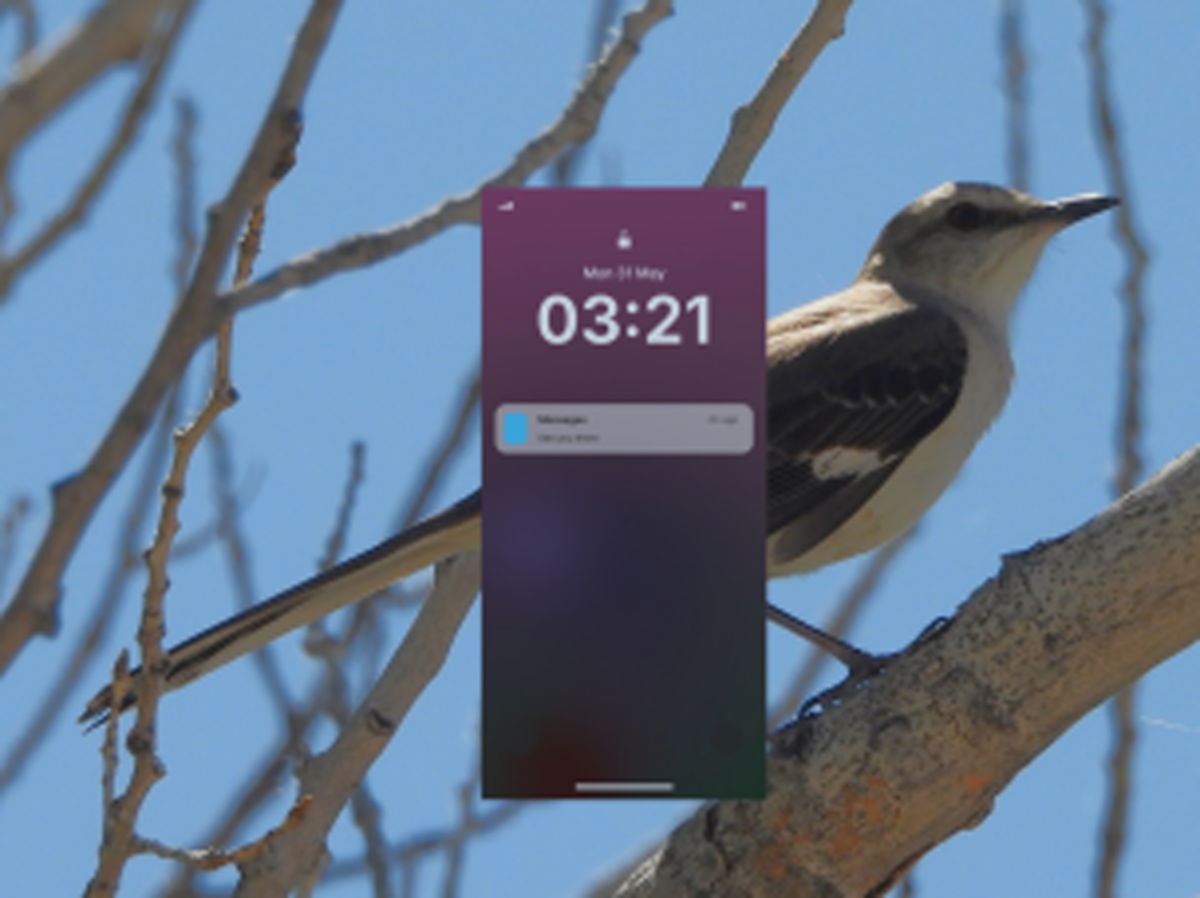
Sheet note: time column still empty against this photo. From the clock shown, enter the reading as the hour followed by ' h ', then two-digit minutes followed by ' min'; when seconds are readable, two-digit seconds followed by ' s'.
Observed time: 3 h 21 min
